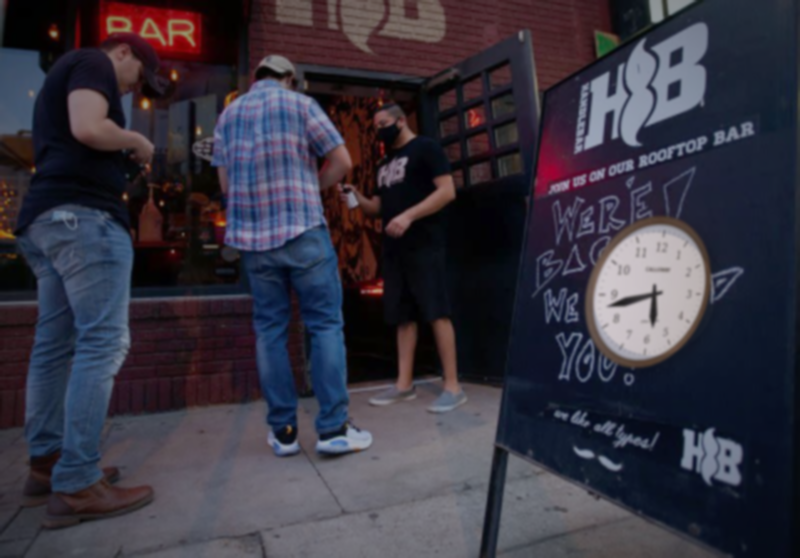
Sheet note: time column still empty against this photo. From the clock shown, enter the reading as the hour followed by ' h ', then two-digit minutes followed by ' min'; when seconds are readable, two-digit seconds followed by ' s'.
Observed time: 5 h 43 min
